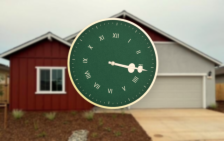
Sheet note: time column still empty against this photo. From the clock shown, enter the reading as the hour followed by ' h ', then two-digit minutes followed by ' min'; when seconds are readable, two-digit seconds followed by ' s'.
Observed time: 3 h 16 min
